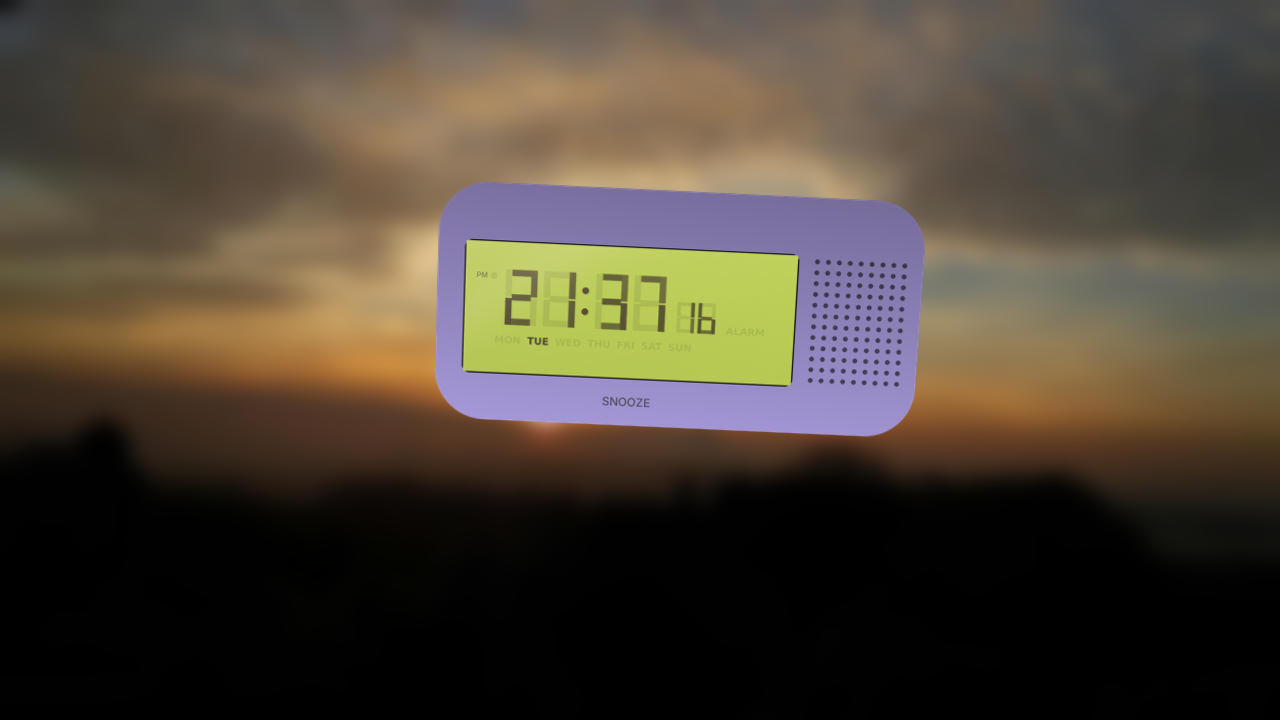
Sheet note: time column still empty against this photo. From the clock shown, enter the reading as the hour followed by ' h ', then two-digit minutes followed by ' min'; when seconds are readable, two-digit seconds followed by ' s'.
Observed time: 21 h 37 min 16 s
